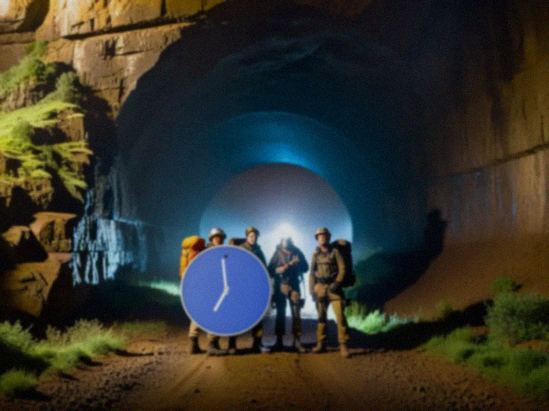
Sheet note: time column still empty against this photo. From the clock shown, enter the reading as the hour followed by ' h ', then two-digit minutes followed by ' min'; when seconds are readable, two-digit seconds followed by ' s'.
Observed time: 6 h 59 min
